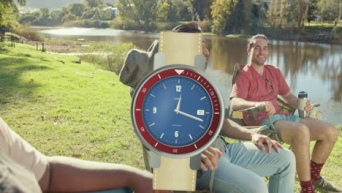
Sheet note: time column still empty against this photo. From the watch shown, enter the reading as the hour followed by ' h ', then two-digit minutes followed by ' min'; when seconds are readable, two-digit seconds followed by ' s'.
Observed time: 12 h 18 min
